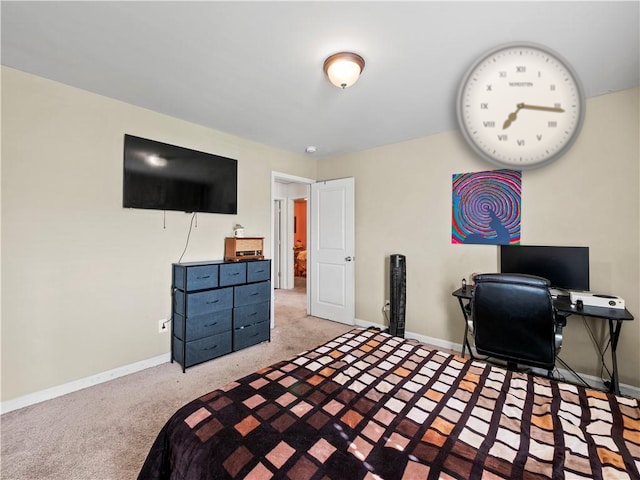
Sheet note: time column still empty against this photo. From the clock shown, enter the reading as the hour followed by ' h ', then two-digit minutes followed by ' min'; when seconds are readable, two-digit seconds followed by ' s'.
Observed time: 7 h 16 min
